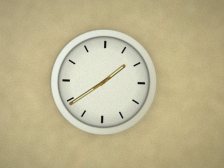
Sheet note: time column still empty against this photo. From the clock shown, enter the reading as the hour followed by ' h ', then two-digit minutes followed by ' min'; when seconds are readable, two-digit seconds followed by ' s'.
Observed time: 1 h 39 min
